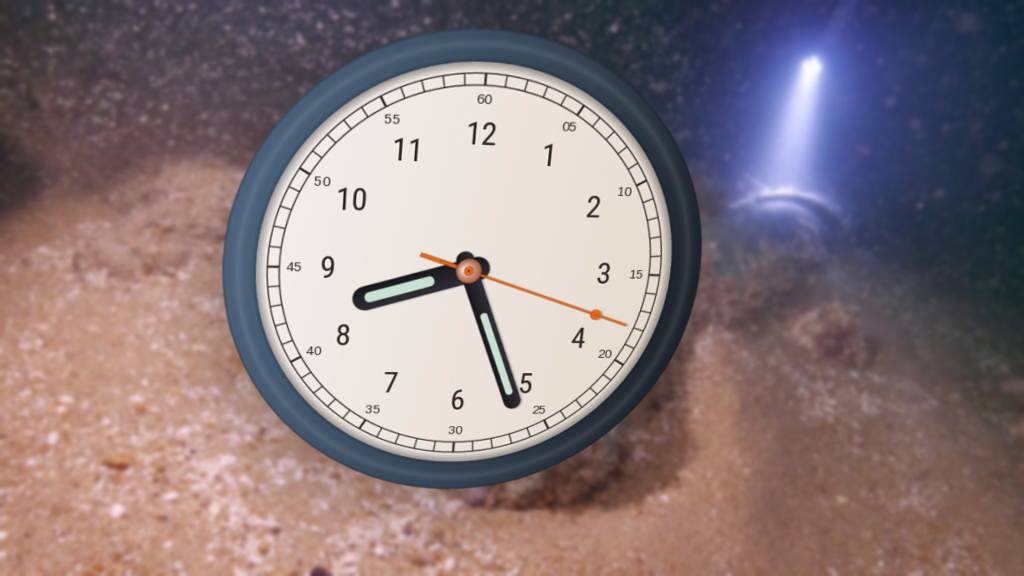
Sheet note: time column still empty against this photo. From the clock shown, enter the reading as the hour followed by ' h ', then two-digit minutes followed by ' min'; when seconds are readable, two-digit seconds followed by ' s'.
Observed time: 8 h 26 min 18 s
